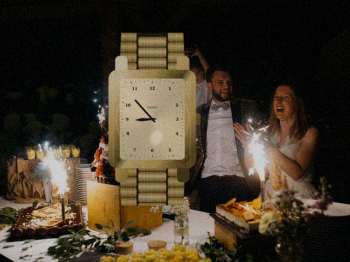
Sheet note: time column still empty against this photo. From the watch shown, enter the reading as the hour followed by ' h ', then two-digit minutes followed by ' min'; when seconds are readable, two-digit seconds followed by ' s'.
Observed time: 8 h 53 min
